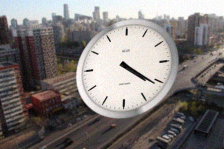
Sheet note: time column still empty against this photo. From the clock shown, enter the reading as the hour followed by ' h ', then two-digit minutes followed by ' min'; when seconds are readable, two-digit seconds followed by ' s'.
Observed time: 4 h 21 min
